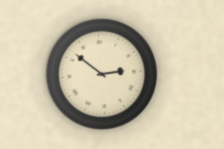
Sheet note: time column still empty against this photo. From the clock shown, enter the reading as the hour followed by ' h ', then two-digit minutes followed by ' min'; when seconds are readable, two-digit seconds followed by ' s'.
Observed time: 2 h 52 min
